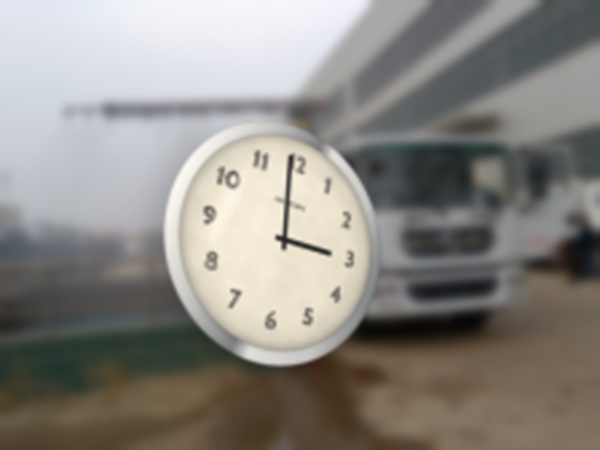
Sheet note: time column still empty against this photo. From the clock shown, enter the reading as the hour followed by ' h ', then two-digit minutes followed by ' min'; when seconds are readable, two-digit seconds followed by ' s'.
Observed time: 2 h 59 min
